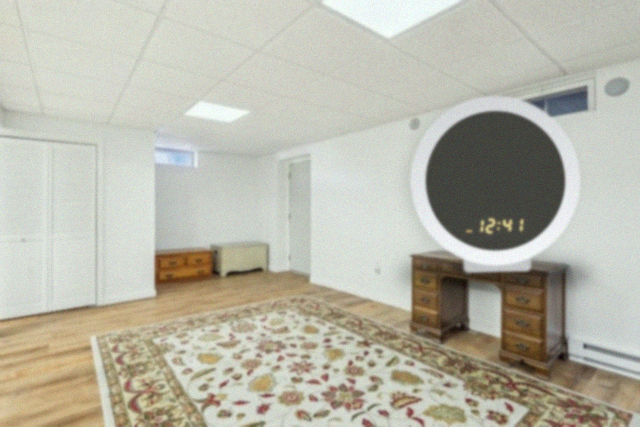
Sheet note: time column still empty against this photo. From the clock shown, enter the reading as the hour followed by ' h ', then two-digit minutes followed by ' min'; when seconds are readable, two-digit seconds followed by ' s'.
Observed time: 12 h 41 min
